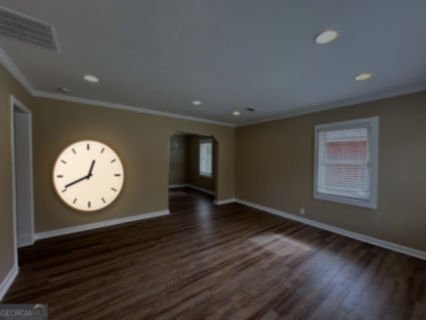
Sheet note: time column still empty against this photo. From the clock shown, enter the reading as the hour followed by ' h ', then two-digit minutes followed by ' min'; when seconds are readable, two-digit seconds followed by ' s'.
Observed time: 12 h 41 min
